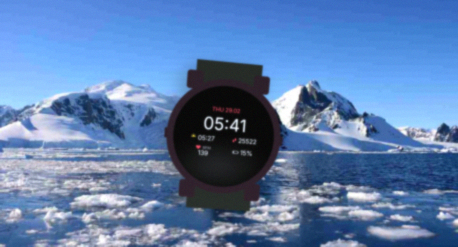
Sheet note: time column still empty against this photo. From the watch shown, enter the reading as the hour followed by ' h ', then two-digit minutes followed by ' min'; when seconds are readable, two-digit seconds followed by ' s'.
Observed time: 5 h 41 min
